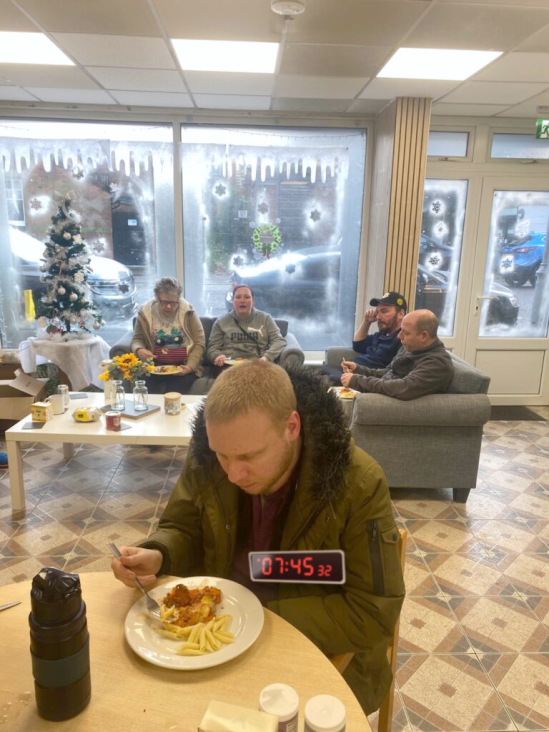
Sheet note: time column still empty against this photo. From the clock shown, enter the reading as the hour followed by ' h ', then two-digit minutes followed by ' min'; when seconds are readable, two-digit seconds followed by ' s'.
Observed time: 7 h 45 min 32 s
